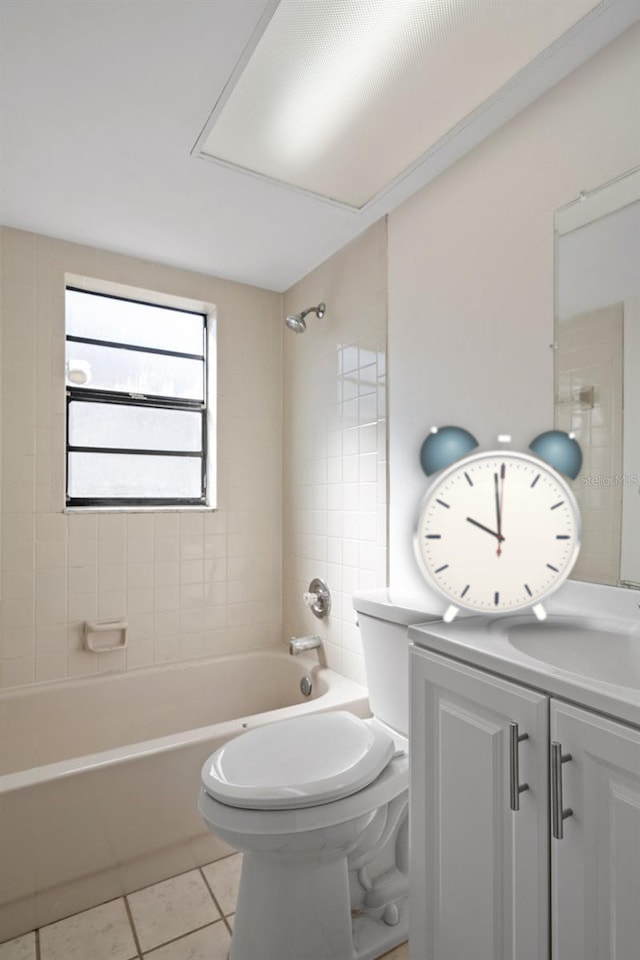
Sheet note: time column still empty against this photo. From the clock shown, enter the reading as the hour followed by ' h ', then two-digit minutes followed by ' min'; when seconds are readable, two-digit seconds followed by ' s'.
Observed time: 9 h 59 min 00 s
